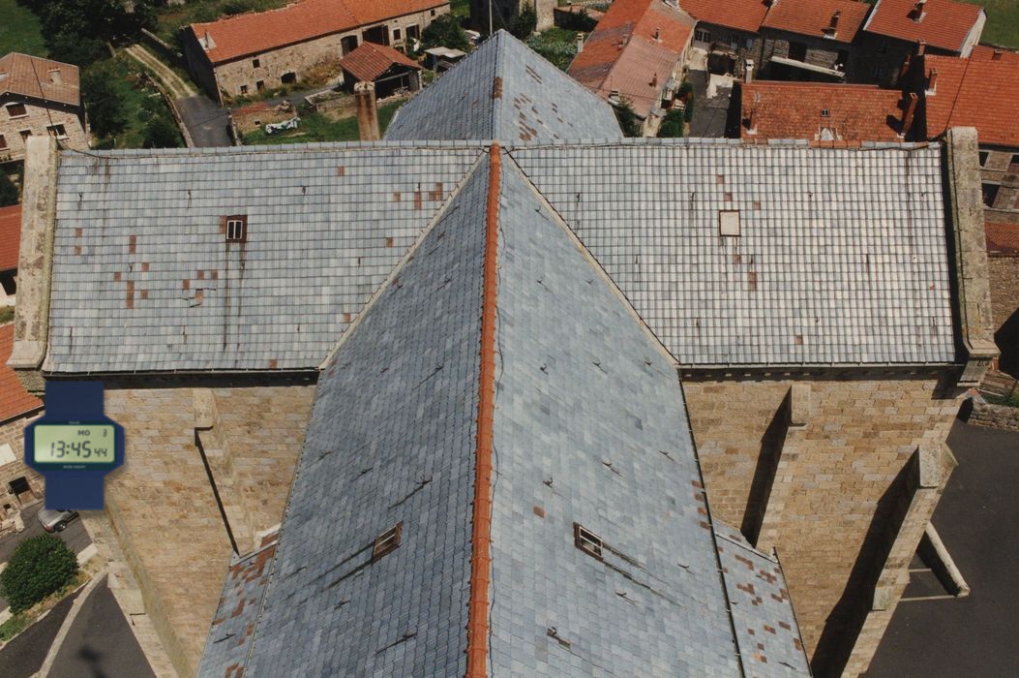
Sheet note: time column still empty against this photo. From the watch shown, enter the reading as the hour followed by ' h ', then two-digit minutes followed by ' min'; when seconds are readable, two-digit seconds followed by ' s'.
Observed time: 13 h 45 min 44 s
